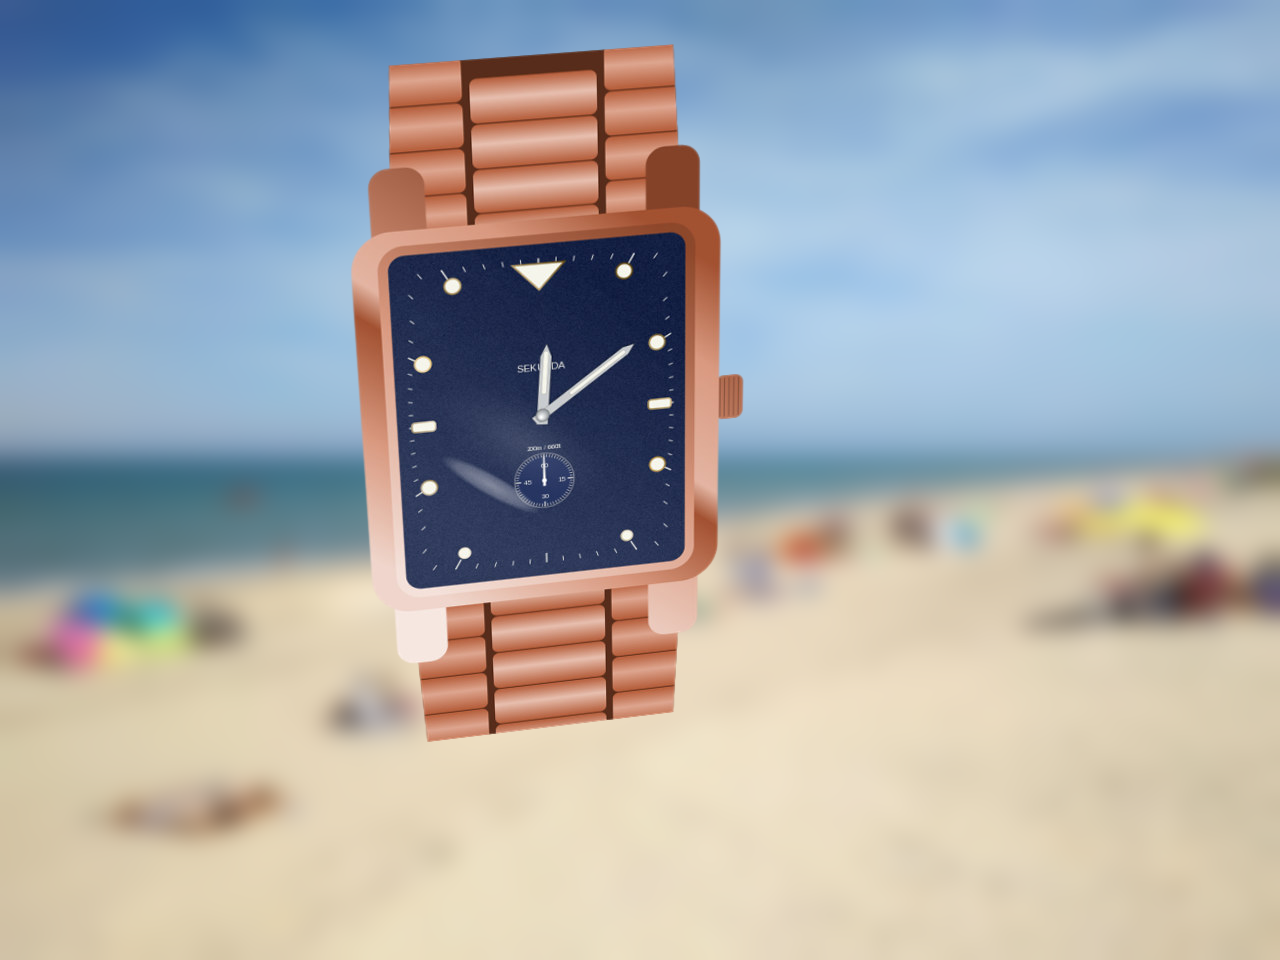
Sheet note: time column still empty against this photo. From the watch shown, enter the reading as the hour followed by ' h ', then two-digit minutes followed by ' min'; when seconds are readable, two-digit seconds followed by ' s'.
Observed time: 12 h 09 min
